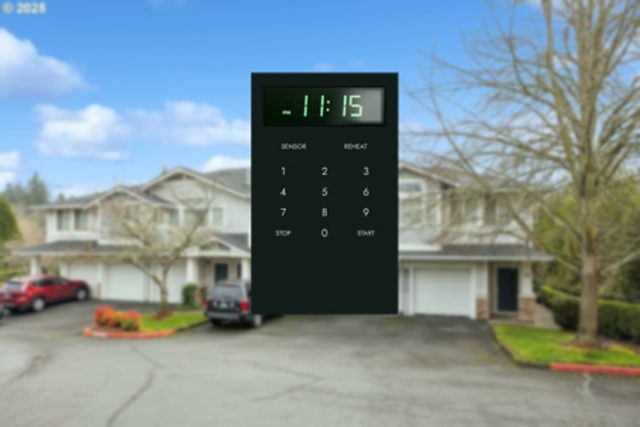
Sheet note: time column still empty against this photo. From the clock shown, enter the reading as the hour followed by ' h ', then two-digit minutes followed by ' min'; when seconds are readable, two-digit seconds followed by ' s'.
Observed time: 11 h 15 min
